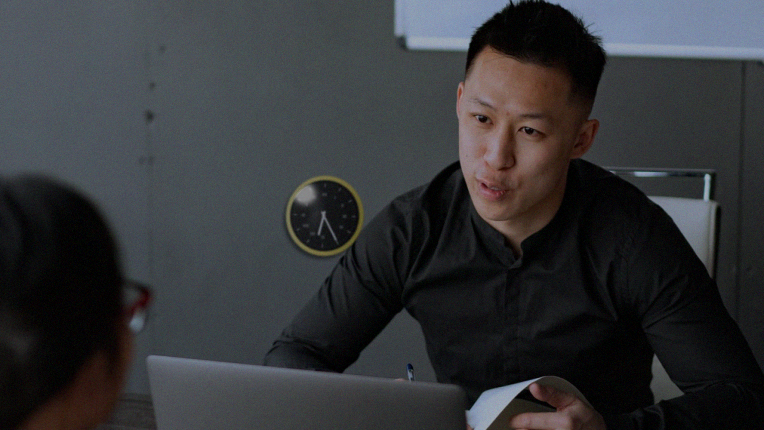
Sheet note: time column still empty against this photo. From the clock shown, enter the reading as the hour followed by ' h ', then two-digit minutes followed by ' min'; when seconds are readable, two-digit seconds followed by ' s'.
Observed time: 6 h 25 min
